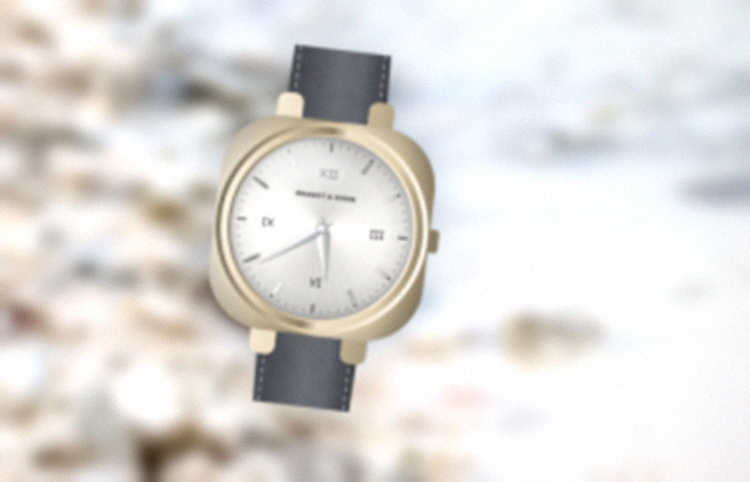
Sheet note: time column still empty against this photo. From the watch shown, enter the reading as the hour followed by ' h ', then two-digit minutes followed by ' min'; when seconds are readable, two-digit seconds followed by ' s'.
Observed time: 5 h 39 min
